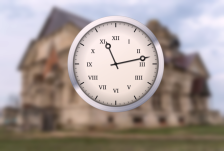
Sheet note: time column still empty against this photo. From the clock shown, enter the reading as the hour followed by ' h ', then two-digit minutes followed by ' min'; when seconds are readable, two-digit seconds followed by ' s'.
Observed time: 11 h 13 min
